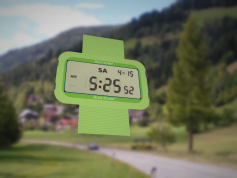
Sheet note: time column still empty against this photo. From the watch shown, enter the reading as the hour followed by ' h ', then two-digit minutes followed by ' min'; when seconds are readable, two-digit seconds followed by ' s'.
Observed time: 5 h 25 min 52 s
